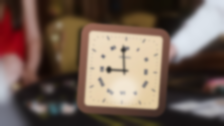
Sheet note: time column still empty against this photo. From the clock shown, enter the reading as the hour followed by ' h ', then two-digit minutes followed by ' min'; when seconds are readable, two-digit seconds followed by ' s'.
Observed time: 8 h 59 min
